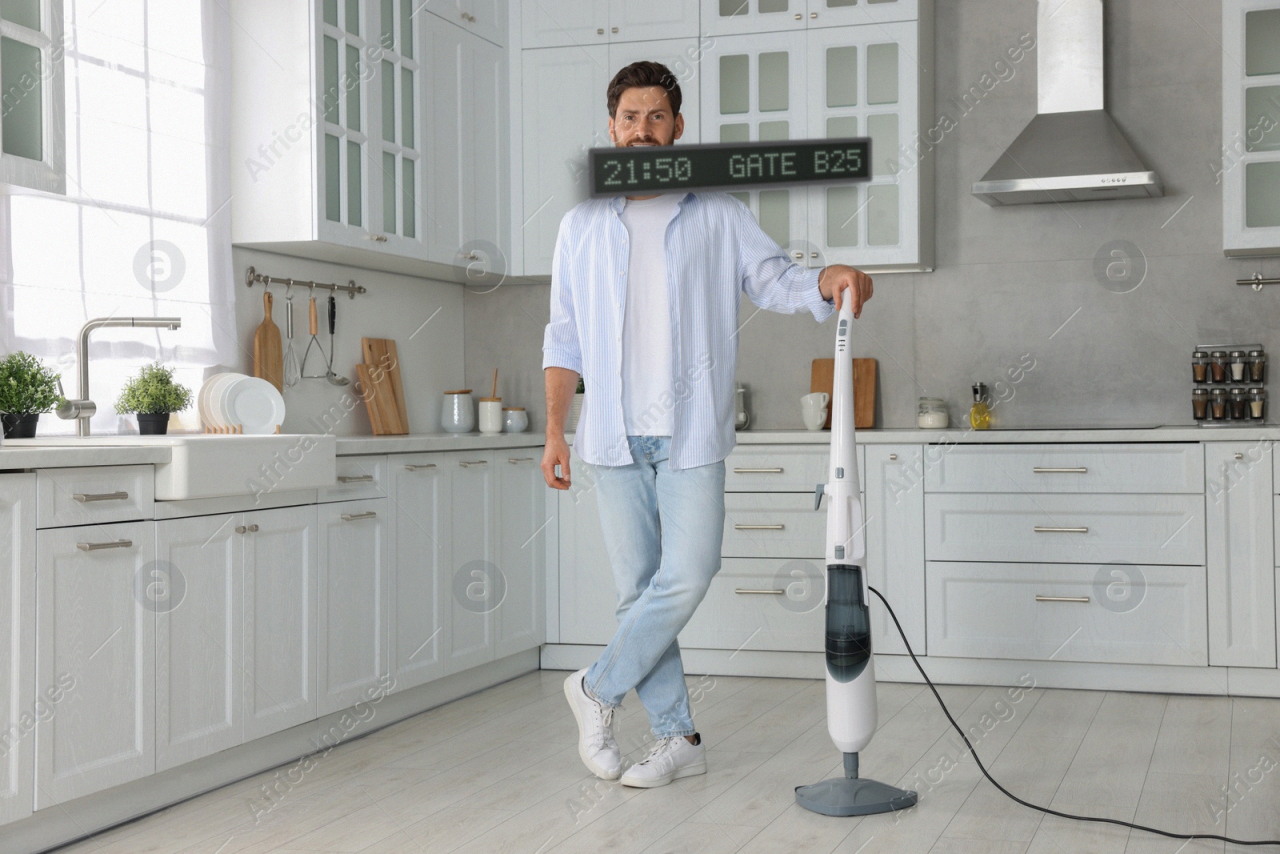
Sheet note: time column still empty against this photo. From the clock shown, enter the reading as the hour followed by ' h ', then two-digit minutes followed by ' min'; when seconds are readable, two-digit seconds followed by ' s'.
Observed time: 21 h 50 min
